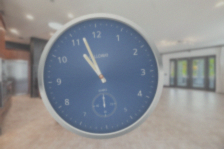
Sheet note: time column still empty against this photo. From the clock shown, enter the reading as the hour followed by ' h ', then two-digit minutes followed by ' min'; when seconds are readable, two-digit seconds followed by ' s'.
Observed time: 10 h 57 min
